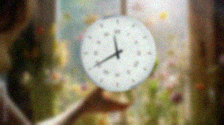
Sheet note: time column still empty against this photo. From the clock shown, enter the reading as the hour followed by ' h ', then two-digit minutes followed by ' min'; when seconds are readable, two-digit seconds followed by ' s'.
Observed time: 11 h 40 min
